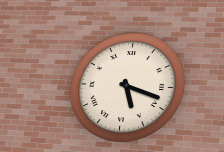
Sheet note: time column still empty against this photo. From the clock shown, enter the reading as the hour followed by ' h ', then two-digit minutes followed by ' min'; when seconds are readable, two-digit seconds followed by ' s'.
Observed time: 5 h 18 min
